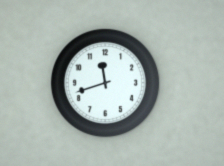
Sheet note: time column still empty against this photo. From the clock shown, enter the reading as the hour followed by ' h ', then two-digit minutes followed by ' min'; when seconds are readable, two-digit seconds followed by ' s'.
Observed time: 11 h 42 min
